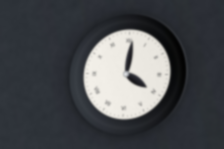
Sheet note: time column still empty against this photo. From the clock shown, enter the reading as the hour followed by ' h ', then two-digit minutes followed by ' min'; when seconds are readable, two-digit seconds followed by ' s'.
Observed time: 4 h 01 min
